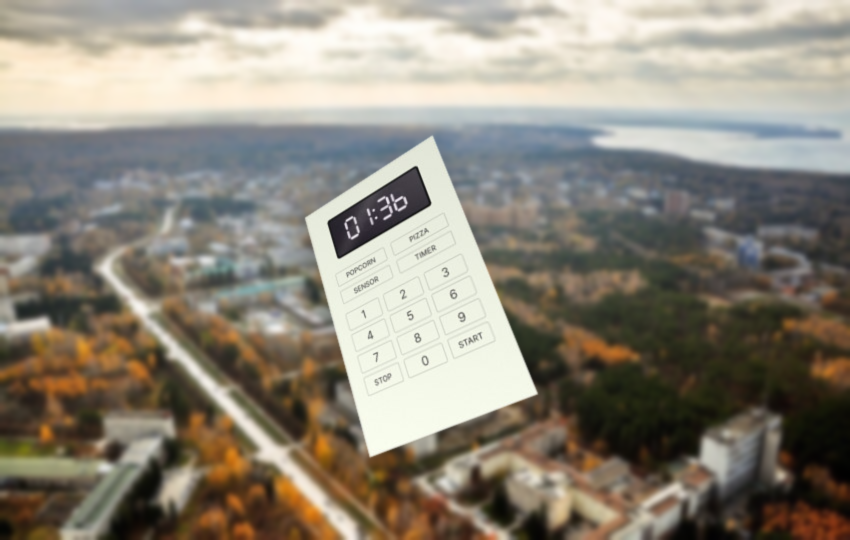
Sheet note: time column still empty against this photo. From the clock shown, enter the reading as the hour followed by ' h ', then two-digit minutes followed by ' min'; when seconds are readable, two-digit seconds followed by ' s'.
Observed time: 1 h 36 min
